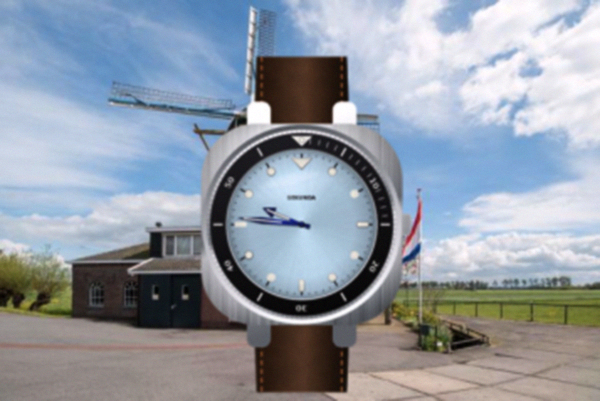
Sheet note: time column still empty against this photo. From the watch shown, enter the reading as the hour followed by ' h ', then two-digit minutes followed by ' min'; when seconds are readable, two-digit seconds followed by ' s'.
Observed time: 9 h 46 min
